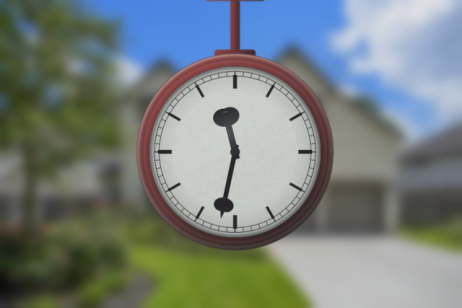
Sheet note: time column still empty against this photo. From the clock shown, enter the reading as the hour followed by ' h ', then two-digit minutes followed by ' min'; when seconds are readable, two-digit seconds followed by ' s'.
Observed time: 11 h 32 min
